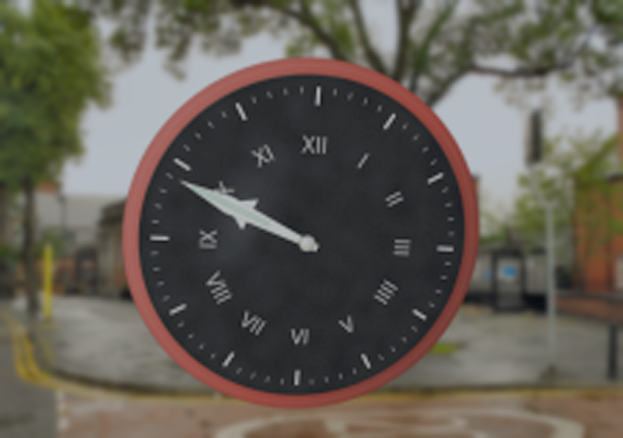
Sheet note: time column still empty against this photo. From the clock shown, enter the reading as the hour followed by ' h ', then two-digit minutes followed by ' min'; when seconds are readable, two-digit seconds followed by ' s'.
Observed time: 9 h 49 min
